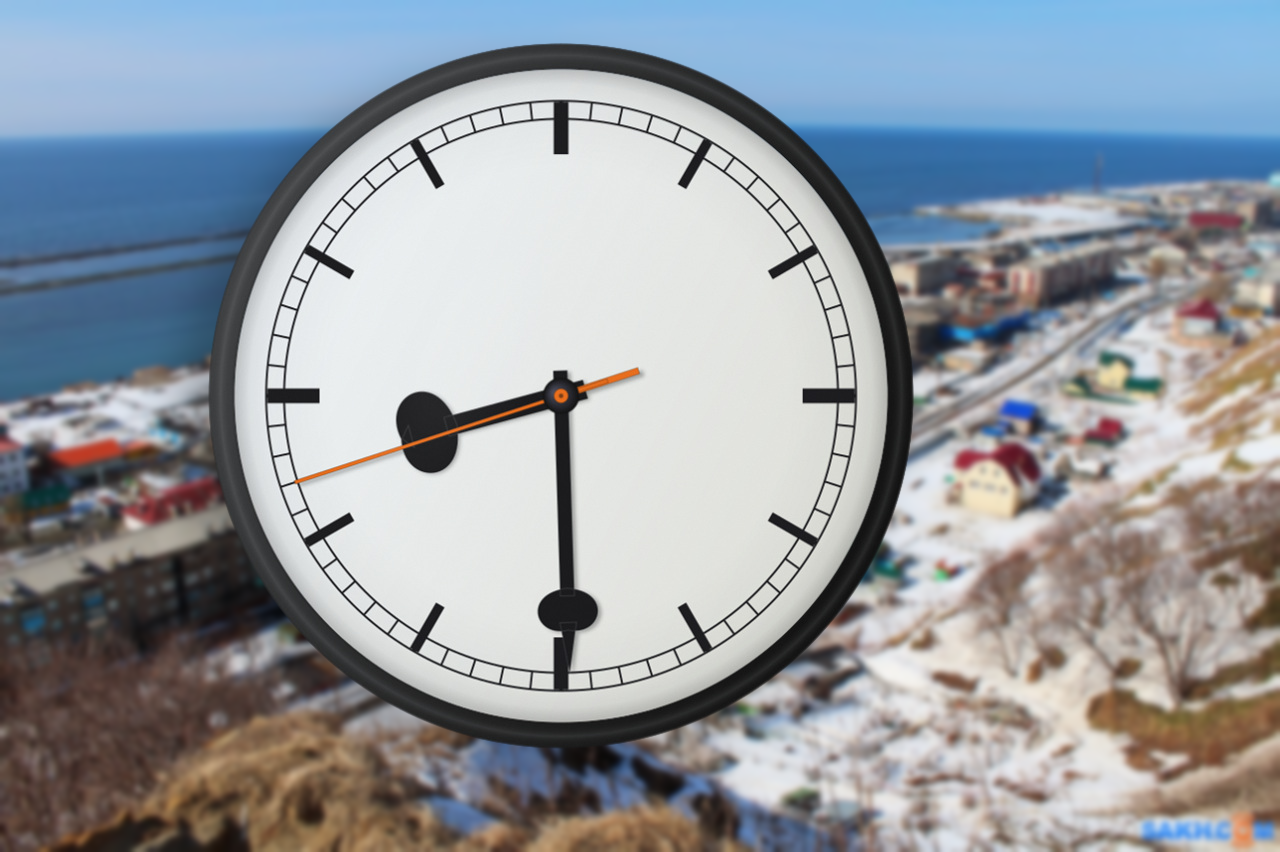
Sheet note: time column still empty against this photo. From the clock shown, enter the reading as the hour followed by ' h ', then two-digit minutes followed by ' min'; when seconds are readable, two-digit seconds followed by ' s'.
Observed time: 8 h 29 min 42 s
